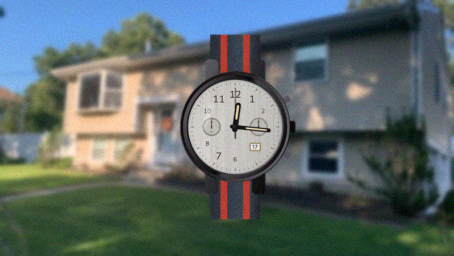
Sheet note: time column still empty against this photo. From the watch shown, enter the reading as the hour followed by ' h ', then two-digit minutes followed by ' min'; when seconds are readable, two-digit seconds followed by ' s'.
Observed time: 12 h 16 min
